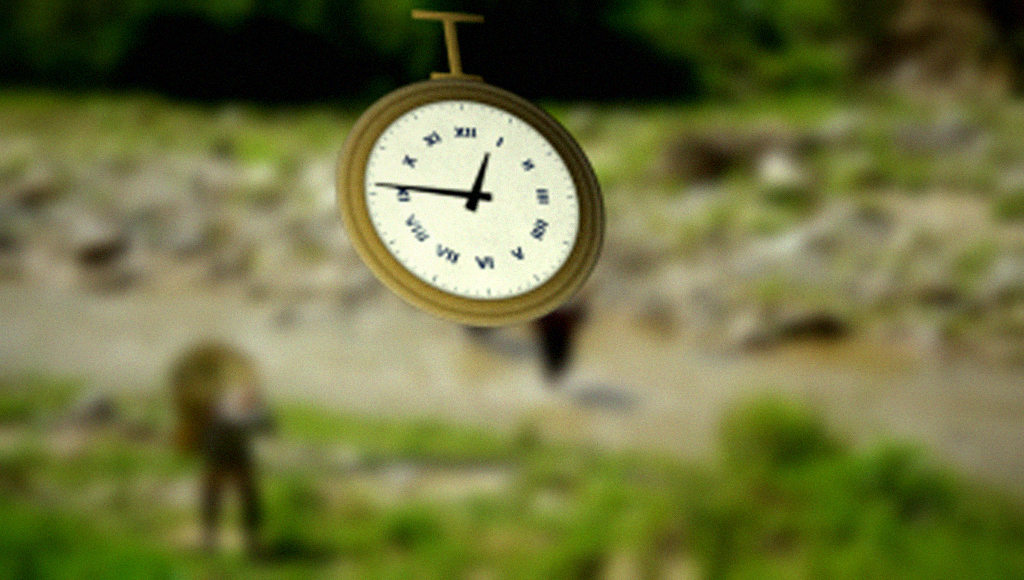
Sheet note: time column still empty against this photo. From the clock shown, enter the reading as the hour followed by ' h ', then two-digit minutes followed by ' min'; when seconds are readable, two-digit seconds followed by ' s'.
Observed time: 12 h 46 min
